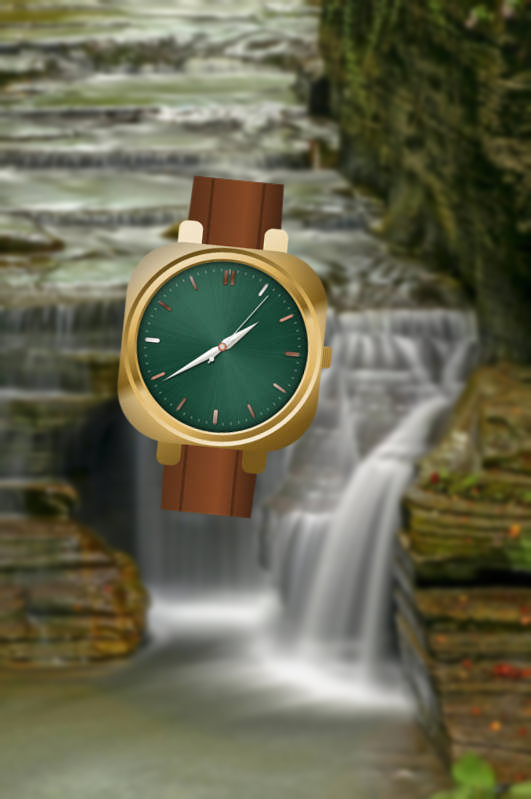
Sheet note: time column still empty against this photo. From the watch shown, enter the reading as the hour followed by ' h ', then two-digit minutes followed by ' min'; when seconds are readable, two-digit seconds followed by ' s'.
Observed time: 1 h 39 min 06 s
